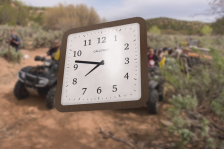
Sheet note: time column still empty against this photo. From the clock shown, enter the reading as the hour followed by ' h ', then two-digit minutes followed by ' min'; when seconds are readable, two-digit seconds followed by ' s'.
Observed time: 7 h 47 min
